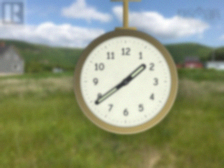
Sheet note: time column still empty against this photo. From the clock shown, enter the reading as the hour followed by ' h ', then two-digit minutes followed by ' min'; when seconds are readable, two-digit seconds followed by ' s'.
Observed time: 1 h 39 min
